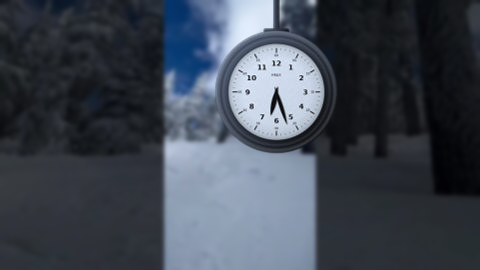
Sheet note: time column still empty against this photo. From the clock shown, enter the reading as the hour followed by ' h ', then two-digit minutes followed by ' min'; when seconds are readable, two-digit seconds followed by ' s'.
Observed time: 6 h 27 min
